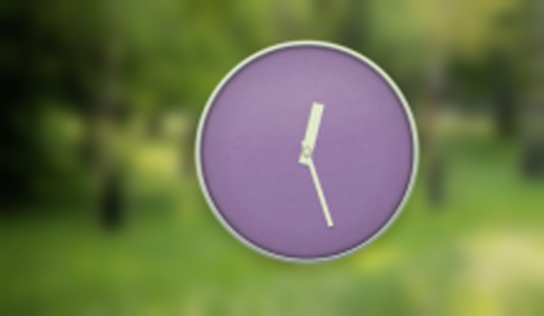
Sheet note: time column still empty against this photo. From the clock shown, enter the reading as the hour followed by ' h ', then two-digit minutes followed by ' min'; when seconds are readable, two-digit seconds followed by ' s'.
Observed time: 12 h 27 min
